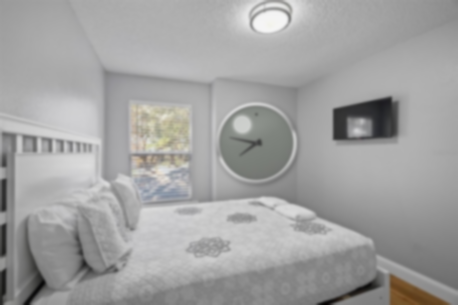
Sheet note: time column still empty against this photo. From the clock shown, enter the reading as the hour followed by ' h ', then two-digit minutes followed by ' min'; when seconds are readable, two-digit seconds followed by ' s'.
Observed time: 7 h 47 min
